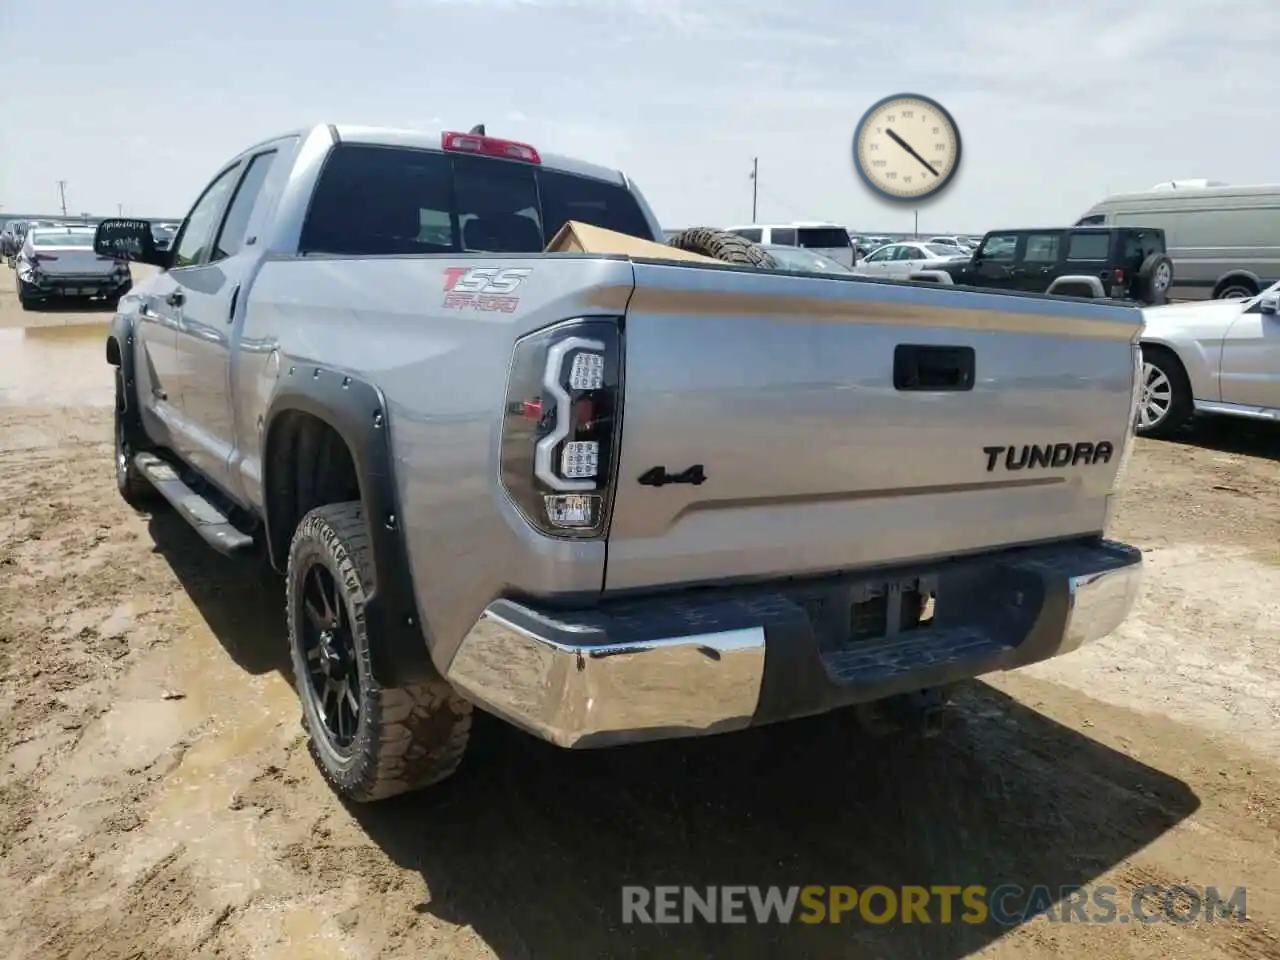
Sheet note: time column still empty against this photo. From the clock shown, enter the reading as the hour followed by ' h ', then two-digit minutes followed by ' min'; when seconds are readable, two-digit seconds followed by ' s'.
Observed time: 10 h 22 min
